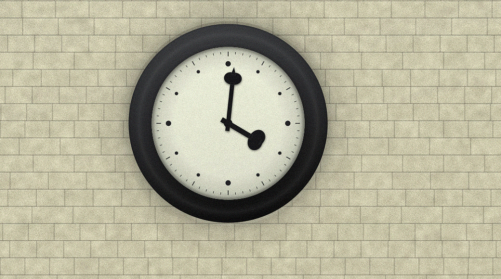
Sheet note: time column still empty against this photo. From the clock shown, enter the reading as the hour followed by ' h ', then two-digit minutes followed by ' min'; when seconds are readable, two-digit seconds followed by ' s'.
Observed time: 4 h 01 min
